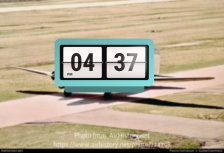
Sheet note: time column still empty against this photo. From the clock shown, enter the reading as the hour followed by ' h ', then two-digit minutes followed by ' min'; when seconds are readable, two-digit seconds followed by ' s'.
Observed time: 4 h 37 min
